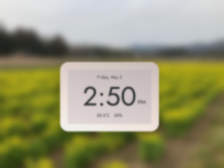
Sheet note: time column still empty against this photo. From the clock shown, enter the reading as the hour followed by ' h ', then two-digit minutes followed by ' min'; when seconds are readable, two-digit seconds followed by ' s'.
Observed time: 2 h 50 min
